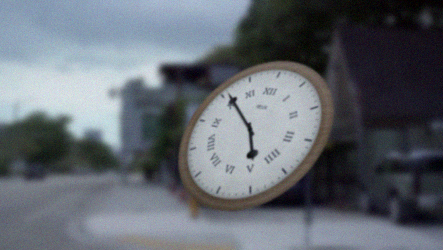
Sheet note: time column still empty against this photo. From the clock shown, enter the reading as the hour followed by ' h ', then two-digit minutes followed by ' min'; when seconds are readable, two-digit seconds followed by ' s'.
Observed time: 4 h 51 min
